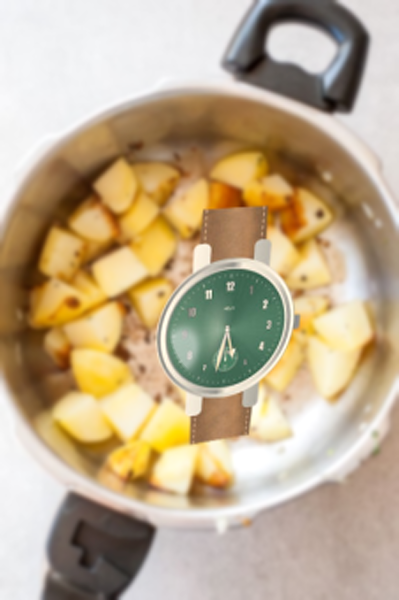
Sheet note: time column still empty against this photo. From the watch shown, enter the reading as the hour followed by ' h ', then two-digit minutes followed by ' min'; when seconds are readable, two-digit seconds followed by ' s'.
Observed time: 5 h 32 min
